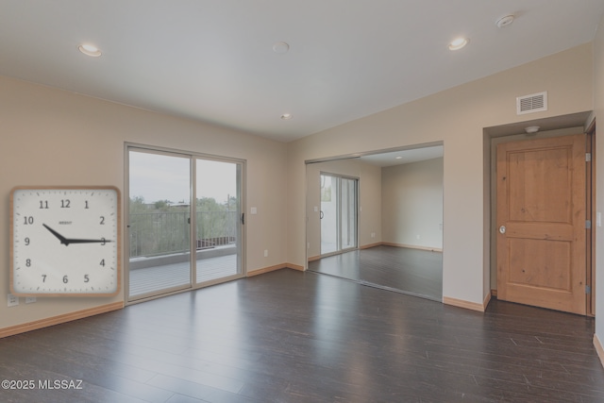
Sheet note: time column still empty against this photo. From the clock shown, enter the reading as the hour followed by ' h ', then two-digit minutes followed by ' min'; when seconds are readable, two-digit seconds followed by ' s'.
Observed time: 10 h 15 min
